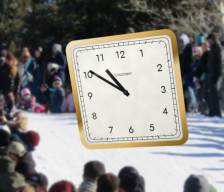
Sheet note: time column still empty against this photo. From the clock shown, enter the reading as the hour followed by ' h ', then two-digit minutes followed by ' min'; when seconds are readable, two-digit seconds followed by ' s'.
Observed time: 10 h 51 min
